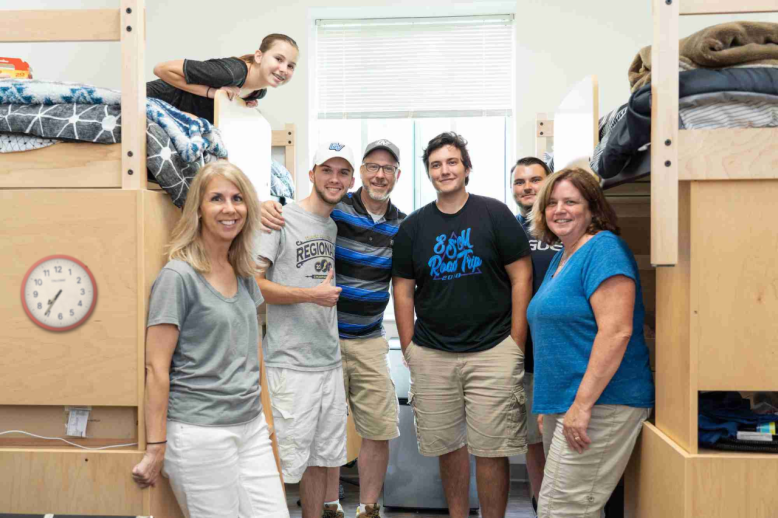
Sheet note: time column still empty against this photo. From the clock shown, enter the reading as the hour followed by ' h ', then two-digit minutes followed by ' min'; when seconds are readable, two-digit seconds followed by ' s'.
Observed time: 7 h 36 min
